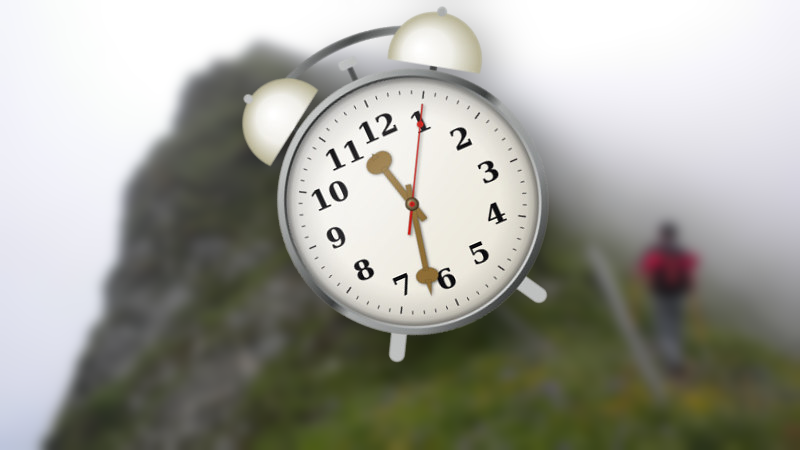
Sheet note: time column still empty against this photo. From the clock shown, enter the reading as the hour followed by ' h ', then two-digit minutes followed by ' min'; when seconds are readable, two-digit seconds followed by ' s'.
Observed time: 11 h 32 min 05 s
